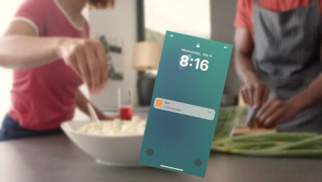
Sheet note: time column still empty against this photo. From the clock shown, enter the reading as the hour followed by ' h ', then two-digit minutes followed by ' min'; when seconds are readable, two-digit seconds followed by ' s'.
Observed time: 8 h 16 min
